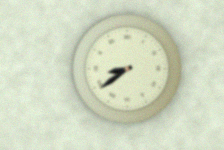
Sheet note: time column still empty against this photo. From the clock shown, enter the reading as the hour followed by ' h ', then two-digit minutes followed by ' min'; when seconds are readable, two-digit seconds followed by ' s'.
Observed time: 8 h 39 min
